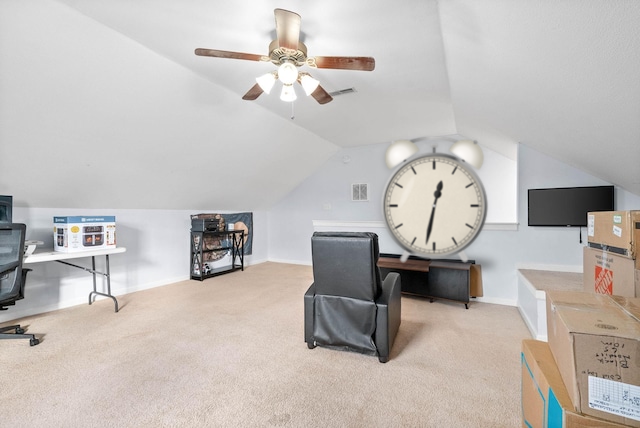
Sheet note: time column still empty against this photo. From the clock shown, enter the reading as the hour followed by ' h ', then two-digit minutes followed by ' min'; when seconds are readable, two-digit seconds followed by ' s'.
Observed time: 12 h 32 min
